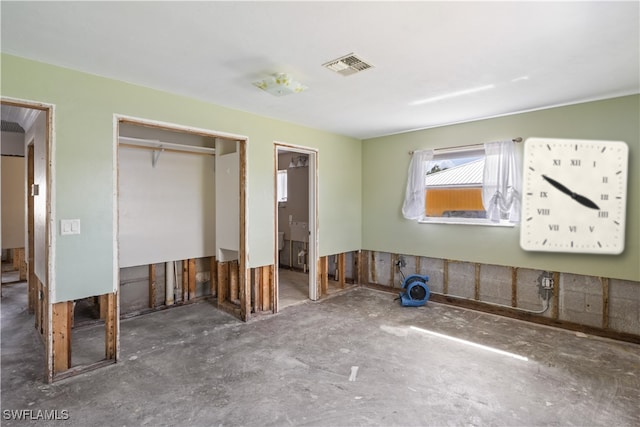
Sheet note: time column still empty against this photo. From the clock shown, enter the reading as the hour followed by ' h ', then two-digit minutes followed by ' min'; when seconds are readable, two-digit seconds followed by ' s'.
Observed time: 3 h 50 min
